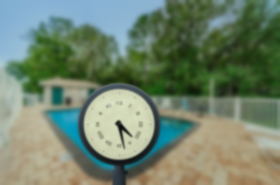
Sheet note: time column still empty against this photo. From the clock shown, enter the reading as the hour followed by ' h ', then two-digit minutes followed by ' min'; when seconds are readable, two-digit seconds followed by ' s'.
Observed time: 4 h 28 min
